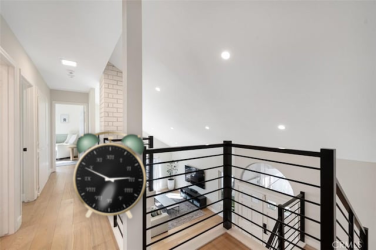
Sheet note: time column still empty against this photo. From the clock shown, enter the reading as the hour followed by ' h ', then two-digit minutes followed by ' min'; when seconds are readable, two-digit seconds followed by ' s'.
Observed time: 2 h 49 min
